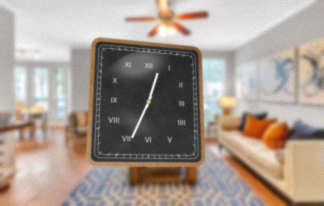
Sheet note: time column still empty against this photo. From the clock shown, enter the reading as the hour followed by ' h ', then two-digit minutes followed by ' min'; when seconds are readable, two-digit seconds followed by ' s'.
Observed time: 12 h 34 min
